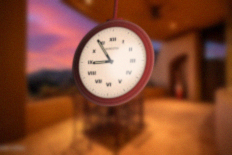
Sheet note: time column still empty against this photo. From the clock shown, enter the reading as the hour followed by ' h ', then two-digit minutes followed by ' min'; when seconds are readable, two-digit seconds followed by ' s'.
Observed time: 8 h 54 min
